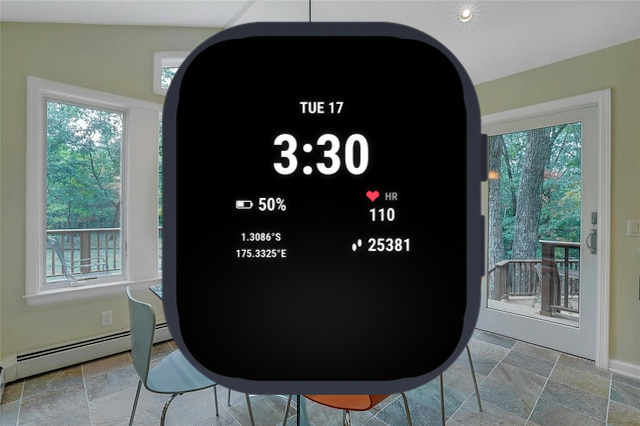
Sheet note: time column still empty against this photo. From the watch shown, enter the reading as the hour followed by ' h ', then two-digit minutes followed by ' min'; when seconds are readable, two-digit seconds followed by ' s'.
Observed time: 3 h 30 min
